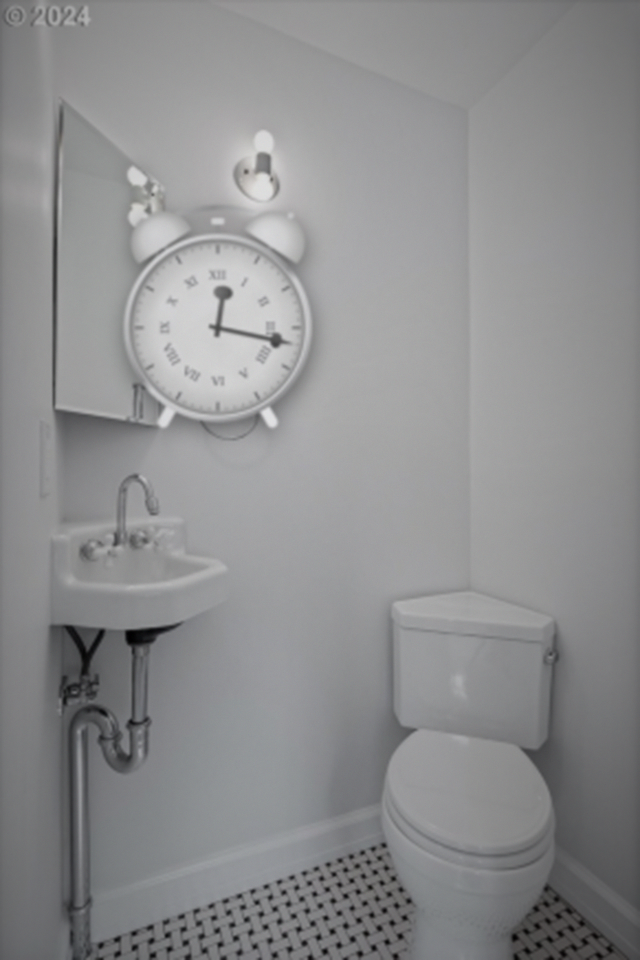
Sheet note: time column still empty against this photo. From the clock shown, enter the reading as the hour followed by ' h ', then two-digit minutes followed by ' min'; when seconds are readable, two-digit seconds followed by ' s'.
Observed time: 12 h 17 min
